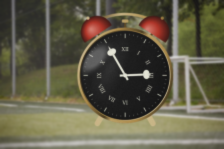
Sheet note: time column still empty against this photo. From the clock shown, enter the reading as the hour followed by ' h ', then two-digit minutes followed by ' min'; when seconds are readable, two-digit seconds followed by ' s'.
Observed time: 2 h 55 min
